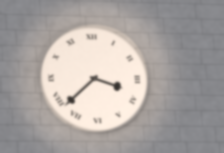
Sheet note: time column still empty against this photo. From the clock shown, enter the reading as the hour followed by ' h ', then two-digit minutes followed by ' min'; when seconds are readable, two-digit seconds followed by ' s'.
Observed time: 3 h 38 min
